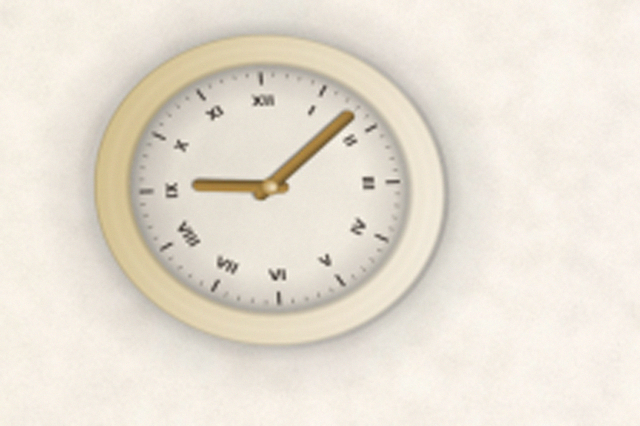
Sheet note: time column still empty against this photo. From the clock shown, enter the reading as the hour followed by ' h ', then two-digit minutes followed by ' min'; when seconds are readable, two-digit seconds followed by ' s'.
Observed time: 9 h 08 min
